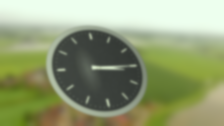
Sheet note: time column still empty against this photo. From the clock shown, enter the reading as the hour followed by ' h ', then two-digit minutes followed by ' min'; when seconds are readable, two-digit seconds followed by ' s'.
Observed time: 3 h 15 min
